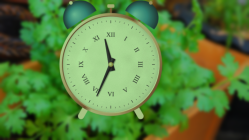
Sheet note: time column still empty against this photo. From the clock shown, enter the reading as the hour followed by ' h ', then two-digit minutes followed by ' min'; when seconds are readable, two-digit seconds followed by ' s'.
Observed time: 11 h 34 min
